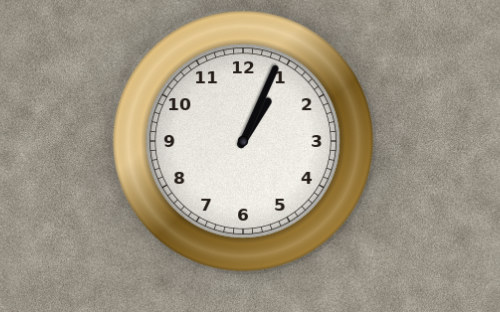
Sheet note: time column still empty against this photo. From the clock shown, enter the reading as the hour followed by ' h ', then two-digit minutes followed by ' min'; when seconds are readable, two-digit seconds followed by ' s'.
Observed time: 1 h 04 min
